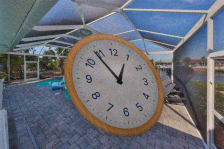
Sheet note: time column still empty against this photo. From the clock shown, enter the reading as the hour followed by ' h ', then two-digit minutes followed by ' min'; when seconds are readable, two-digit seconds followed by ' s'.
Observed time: 12 h 54 min
